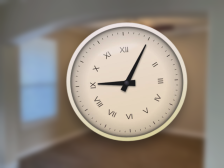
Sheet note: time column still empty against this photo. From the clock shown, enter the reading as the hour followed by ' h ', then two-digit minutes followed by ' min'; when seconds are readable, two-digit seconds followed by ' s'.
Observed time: 9 h 05 min
